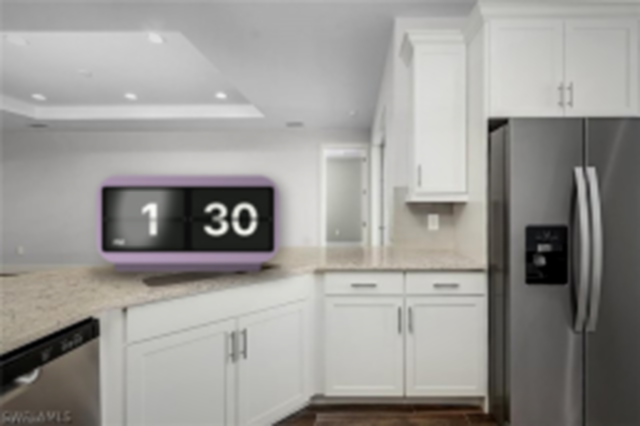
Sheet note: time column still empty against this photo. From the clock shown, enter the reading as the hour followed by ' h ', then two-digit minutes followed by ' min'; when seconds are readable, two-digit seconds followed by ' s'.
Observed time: 1 h 30 min
